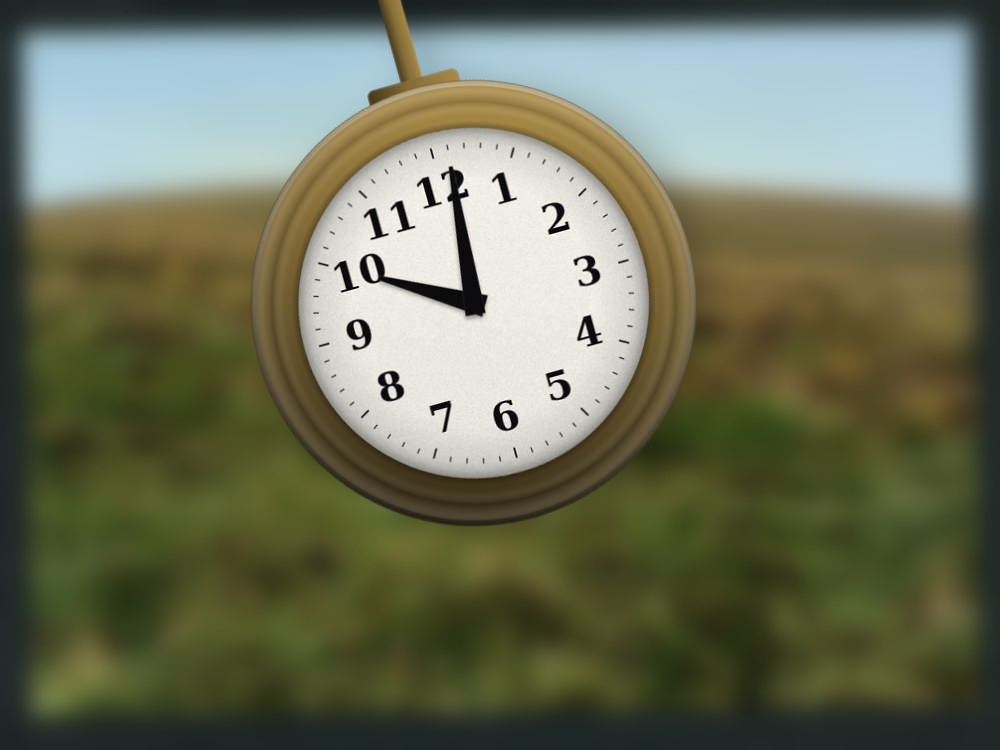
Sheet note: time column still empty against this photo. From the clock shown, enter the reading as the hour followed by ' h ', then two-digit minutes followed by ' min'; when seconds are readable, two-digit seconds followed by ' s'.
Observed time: 10 h 01 min
